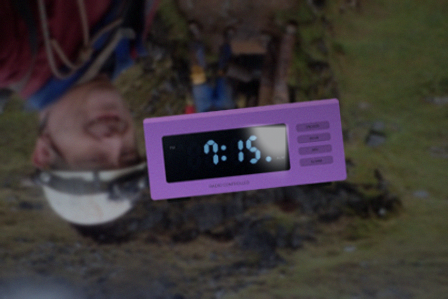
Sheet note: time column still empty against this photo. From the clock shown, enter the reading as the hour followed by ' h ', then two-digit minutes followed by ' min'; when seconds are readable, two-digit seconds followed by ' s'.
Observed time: 7 h 15 min
